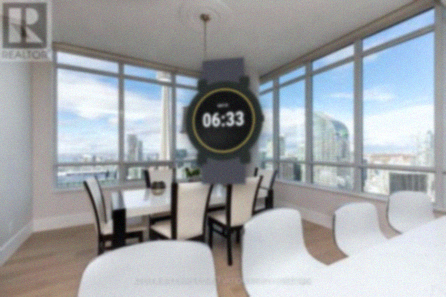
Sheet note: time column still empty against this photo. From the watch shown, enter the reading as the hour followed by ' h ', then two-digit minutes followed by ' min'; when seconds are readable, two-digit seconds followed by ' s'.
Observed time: 6 h 33 min
